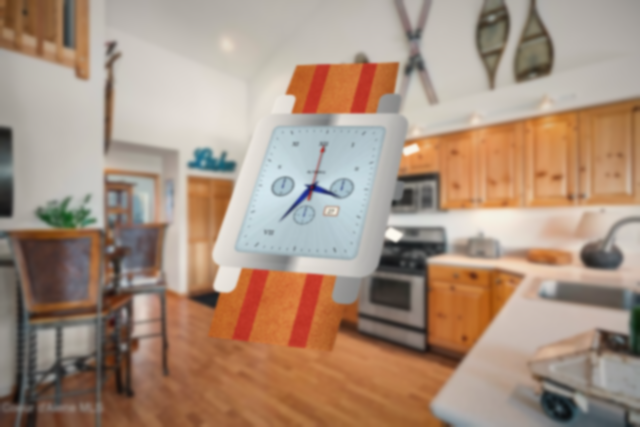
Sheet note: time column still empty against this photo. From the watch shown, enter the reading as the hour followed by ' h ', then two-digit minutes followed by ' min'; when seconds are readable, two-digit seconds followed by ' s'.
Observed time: 3 h 35 min
